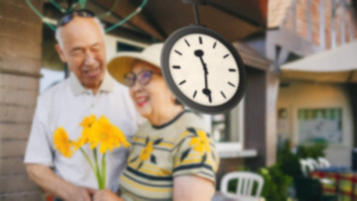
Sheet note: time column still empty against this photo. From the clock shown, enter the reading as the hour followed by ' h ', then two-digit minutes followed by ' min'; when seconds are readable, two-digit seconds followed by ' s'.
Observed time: 11 h 31 min
